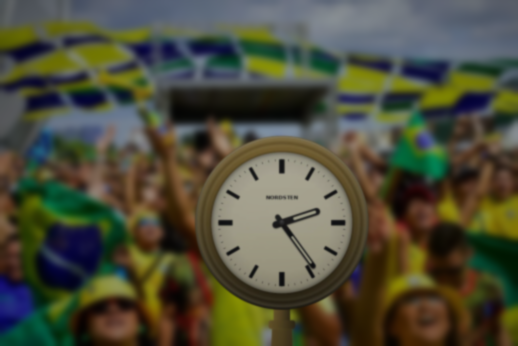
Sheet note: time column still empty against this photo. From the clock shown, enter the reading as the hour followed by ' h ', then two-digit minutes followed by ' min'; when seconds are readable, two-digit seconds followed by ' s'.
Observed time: 2 h 24 min
